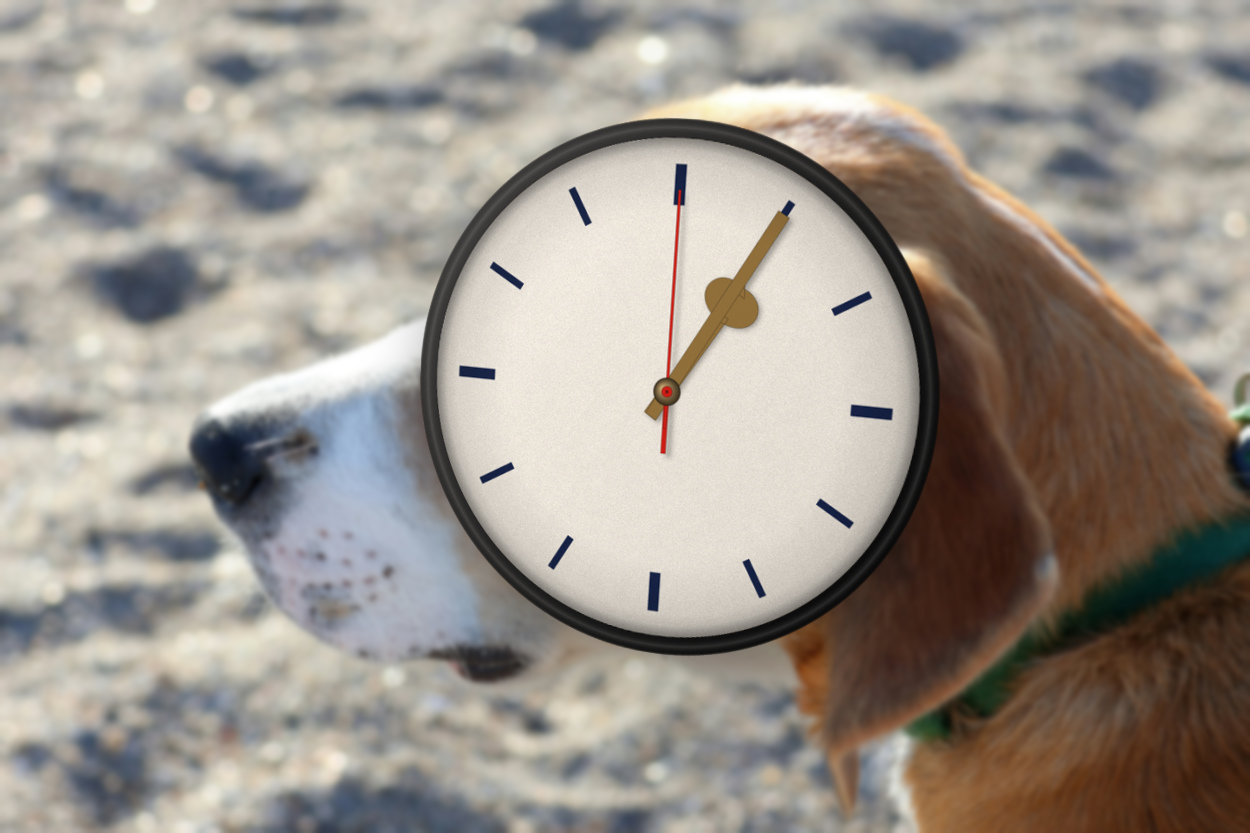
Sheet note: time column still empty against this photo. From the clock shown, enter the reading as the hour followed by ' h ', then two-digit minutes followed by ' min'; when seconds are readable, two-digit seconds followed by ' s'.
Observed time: 1 h 05 min 00 s
